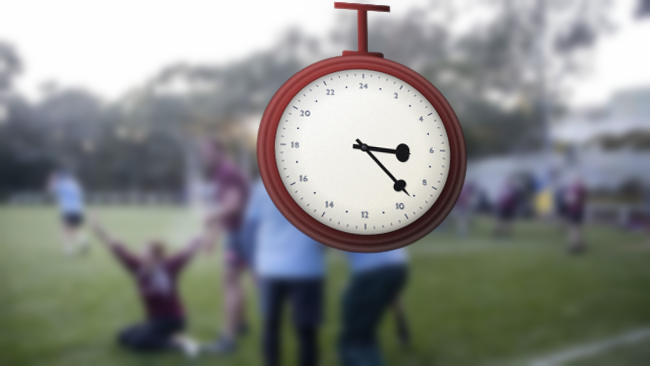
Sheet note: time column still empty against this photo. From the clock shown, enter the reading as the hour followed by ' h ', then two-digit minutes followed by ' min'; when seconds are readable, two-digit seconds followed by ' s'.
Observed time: 6 h 23 min
